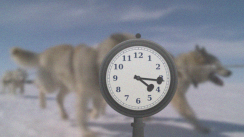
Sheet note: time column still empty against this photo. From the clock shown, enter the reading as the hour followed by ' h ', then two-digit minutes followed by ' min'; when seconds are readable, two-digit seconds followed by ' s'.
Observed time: 4 h 16 min
